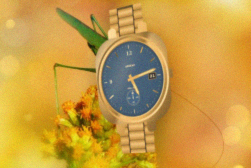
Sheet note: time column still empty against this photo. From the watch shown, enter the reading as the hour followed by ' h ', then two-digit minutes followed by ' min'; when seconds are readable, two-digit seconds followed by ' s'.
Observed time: 5 h 13 min
